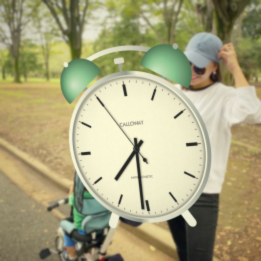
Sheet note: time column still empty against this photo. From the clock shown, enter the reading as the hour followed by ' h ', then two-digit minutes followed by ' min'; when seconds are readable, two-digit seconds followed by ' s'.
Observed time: 7 h 30 min 55 s
